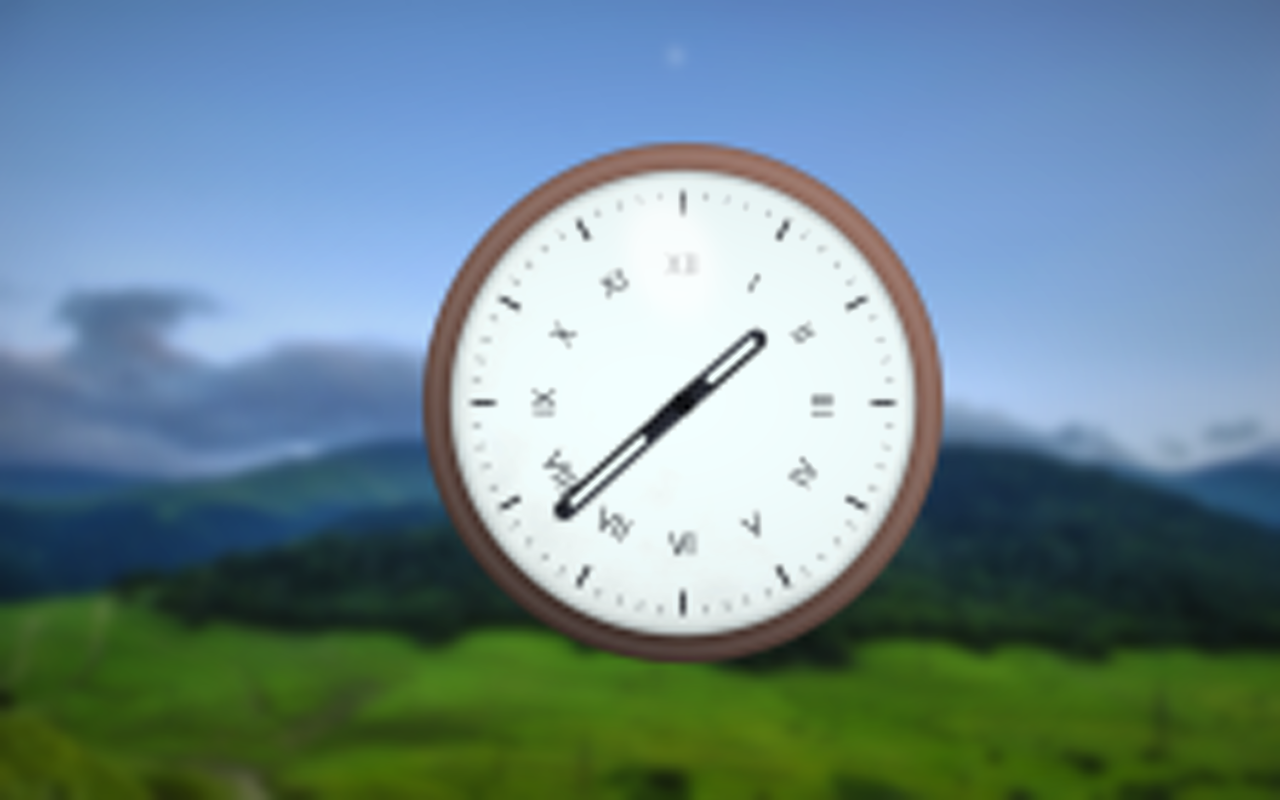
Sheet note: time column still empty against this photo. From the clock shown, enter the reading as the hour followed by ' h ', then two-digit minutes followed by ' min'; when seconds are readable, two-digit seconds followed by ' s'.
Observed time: 1 h 38 min
